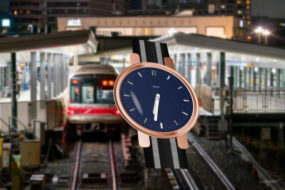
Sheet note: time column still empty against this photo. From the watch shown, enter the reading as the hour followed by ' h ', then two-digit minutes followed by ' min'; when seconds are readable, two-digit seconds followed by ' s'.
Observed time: 6 h 32 min
